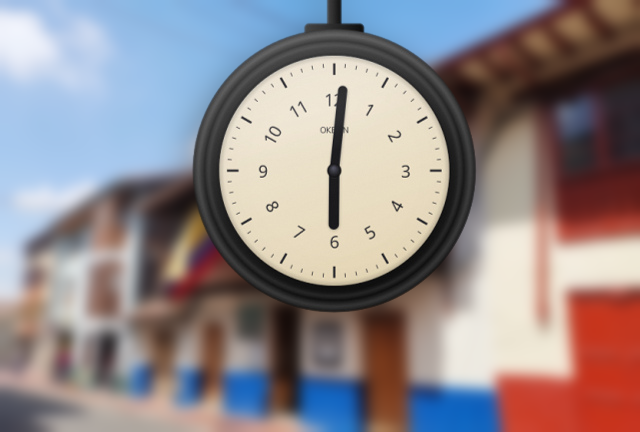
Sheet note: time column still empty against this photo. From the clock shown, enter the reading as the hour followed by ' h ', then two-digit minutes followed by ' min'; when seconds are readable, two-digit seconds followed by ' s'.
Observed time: 6 h 01 min
